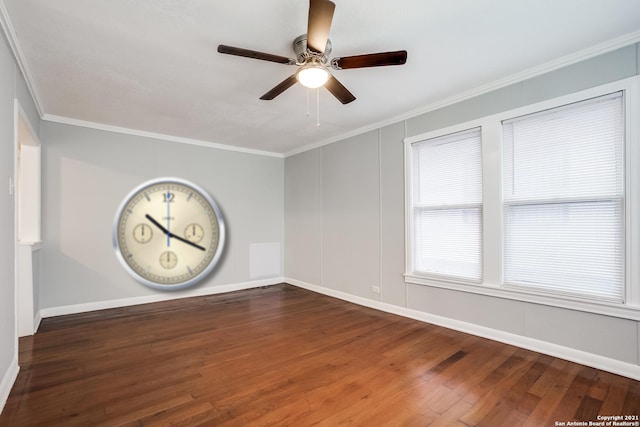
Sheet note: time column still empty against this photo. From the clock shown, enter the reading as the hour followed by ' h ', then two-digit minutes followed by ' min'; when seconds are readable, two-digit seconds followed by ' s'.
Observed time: 10 h 19 min
